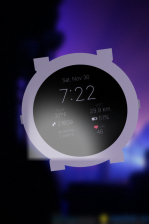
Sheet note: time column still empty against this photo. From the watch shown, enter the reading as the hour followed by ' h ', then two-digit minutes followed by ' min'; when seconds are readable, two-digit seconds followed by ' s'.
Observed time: 7 h 22 min
